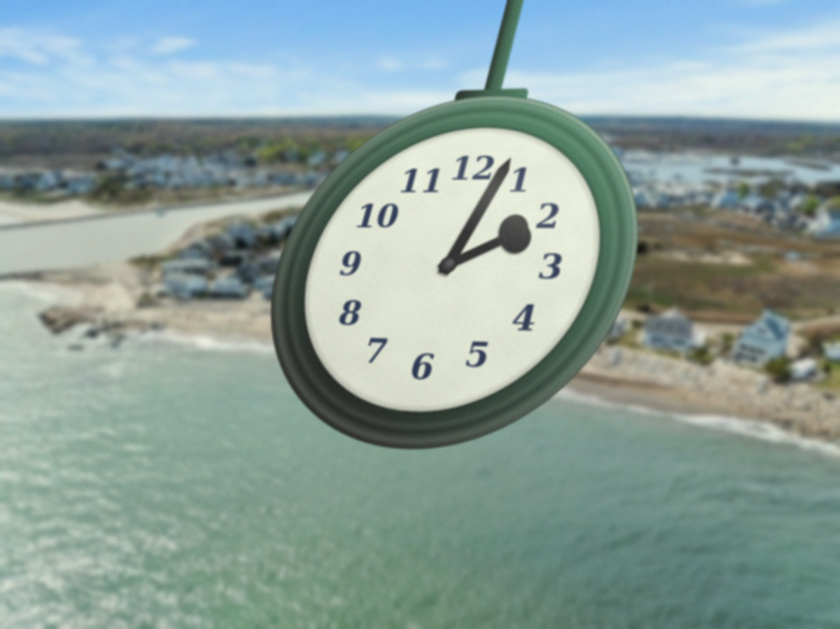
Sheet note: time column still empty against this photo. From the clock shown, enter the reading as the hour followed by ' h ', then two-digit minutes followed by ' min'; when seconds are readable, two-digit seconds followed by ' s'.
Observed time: 2 h 03 min
